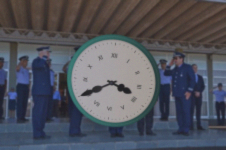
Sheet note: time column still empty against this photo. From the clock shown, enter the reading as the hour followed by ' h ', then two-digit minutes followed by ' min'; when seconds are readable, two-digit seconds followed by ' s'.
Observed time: 3 h 40 min
